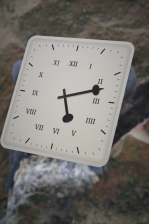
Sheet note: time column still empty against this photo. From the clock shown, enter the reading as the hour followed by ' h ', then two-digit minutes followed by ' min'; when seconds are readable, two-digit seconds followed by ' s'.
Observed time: 5 h 12 min
